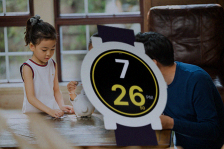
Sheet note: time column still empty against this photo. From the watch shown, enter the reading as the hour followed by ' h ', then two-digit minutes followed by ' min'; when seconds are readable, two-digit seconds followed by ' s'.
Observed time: 7 h 26 min
